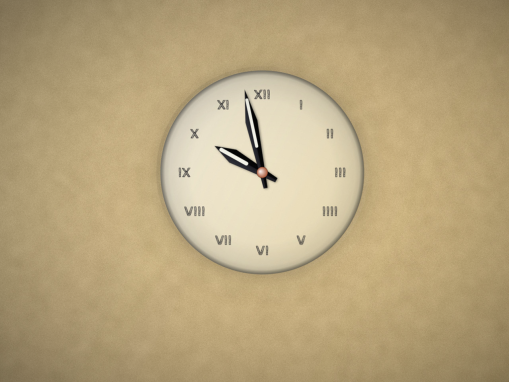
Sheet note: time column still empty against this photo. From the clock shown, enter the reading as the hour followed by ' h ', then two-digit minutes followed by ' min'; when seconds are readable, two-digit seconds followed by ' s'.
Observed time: 9 h 58 min
